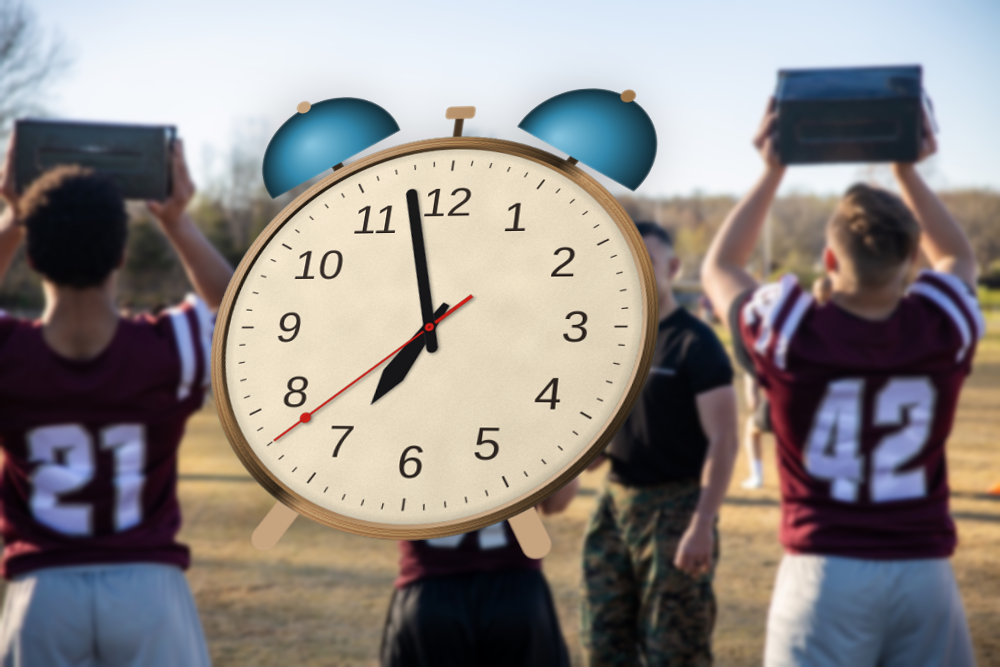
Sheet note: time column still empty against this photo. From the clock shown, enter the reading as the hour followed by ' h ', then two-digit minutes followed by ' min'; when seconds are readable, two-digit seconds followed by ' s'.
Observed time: 6 h 57 min 38 s
